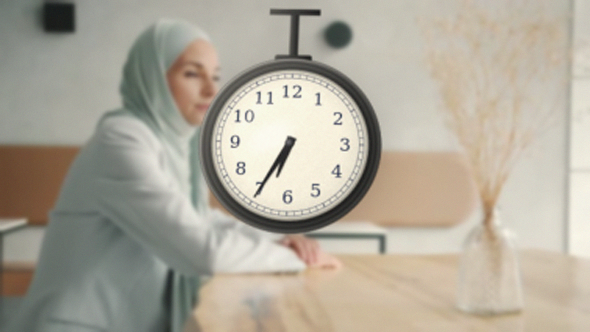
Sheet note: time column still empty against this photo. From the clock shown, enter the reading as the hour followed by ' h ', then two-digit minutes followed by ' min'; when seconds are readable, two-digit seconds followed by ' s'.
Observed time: 6 h 35 min
